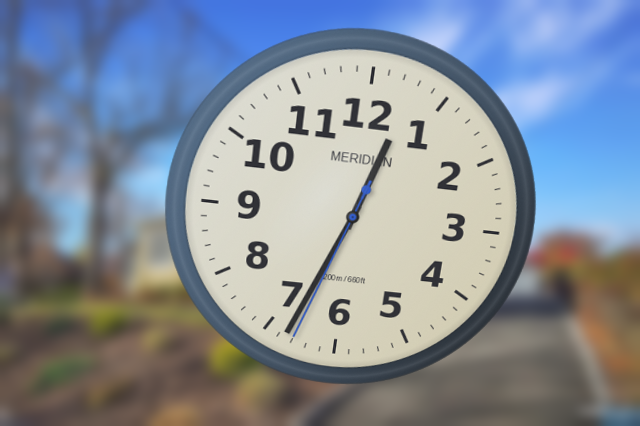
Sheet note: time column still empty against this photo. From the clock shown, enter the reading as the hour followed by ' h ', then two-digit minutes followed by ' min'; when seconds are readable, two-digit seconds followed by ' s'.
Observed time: 12 h 33 min 33 s
